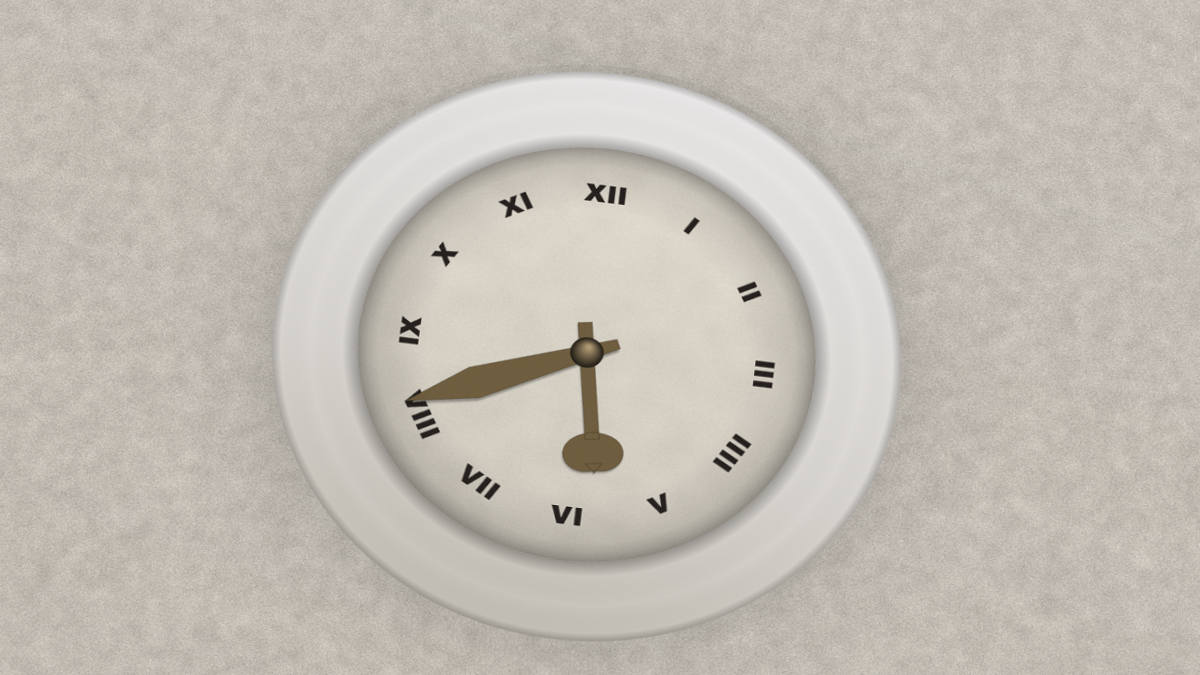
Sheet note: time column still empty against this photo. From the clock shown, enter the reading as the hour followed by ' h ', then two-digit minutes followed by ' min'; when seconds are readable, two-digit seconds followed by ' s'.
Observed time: 5 h 41 min
